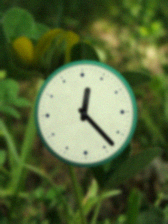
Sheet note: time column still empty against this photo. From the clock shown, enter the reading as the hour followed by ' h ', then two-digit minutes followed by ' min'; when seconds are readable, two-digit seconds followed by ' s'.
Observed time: 12 h 23 min
